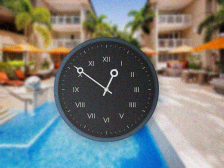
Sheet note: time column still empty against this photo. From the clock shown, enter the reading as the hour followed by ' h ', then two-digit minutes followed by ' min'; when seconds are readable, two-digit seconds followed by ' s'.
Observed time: 12 h 51 min
